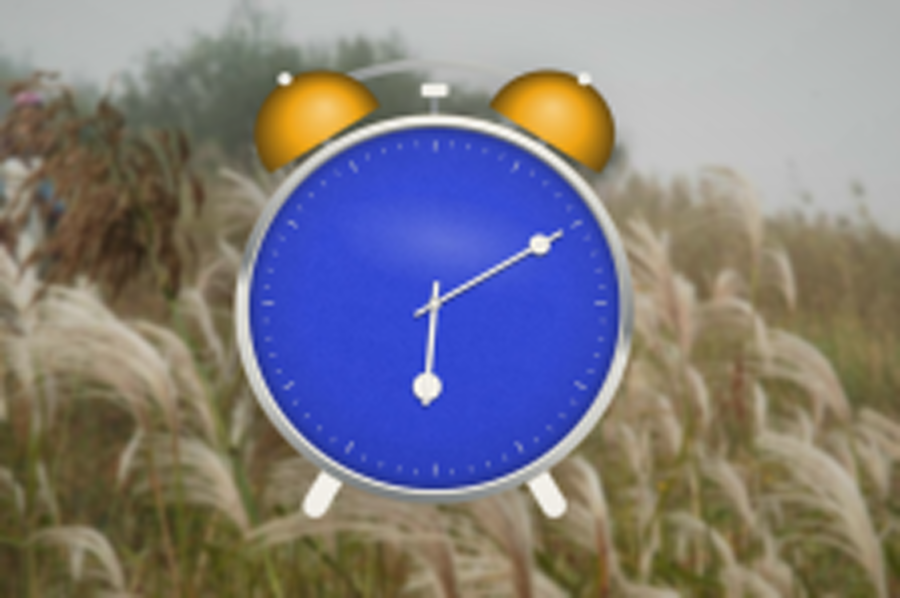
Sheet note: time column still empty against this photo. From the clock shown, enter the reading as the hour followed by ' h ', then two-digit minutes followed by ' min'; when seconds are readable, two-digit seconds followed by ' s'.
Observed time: 6 h 10 min
